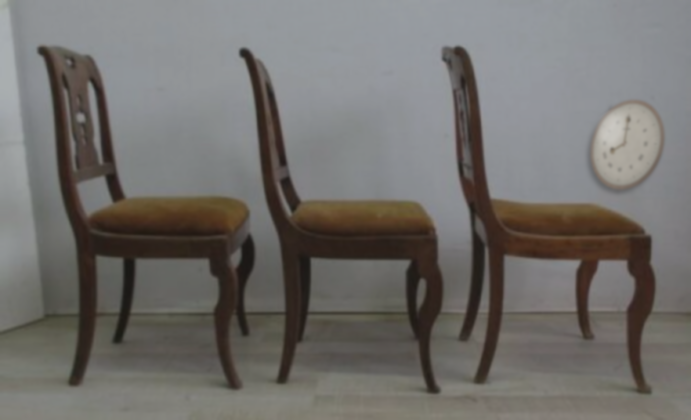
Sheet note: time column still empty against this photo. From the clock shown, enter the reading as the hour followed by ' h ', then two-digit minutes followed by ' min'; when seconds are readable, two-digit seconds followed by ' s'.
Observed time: 8 h 00 min
